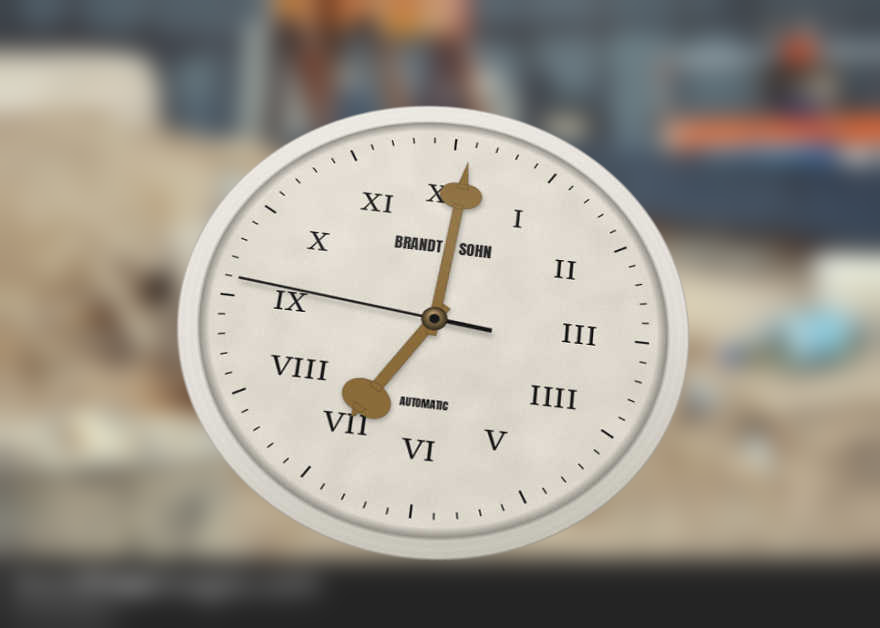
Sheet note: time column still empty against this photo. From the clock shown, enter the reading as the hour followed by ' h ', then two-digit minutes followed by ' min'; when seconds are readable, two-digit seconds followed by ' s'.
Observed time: 7 h 00 min 46 s
